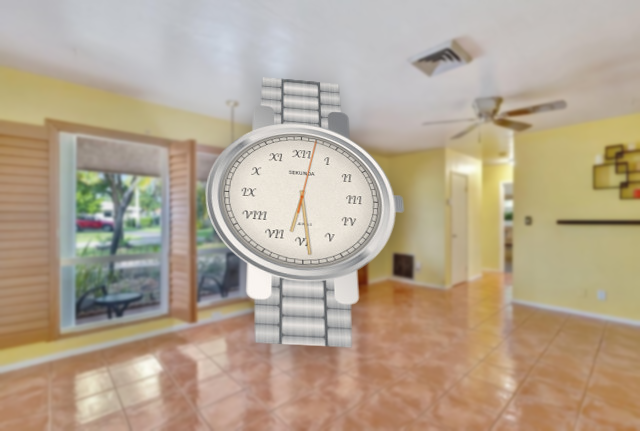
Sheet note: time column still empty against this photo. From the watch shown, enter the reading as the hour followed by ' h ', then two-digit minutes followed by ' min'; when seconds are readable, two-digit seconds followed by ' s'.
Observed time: 6 h 29 min 02 s
